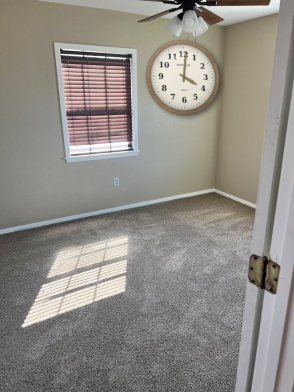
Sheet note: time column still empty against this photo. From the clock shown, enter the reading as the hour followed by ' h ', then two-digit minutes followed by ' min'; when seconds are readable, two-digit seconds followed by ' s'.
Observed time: 4 h 01 min
